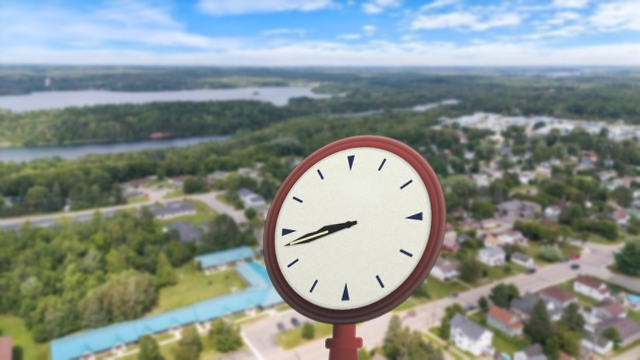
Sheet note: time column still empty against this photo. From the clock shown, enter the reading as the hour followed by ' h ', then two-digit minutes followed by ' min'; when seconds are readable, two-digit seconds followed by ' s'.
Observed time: 8 h 43 min
